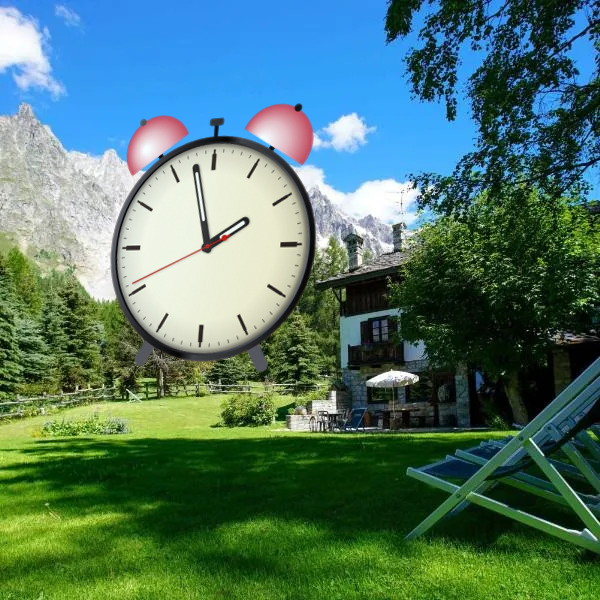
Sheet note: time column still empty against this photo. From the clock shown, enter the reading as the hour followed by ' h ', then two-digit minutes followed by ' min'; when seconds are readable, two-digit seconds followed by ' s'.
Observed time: 1 h 57 min 41 s
